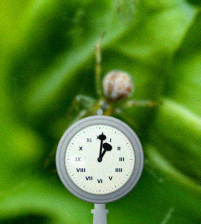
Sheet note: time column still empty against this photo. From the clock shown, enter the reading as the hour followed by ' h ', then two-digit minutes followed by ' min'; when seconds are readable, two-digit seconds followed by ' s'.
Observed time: 1 h 01 min
